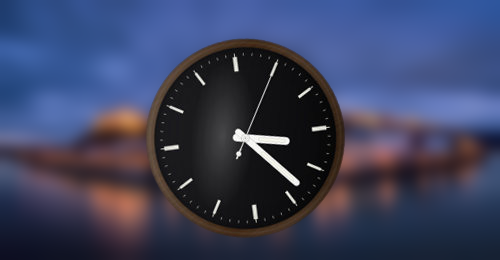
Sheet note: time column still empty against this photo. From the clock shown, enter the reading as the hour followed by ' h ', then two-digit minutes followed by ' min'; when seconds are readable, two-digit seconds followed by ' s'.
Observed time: 3 h 23 min 05 s
